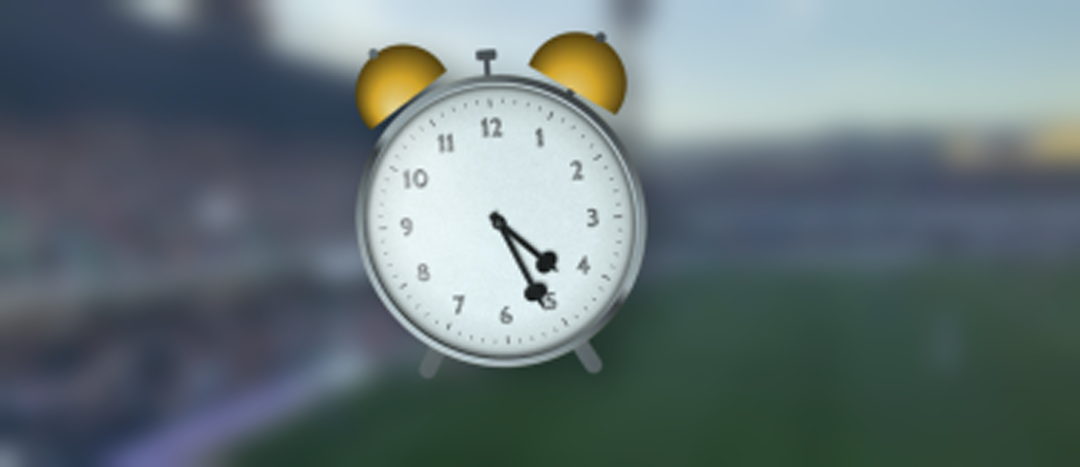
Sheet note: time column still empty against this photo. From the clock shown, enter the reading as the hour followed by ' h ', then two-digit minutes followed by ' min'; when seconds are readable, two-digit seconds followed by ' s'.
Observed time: 4 h 26 min
